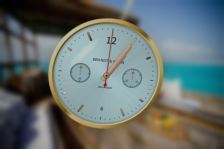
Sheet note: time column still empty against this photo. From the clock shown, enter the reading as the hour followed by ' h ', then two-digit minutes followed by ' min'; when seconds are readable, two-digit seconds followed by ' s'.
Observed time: 1 h 05 min
